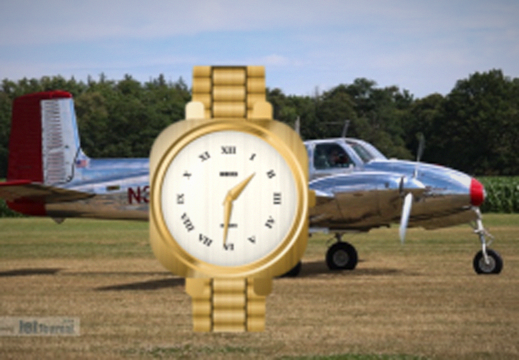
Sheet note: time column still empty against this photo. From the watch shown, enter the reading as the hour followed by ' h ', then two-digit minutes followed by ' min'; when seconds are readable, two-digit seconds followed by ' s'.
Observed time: 1 h 31 min
